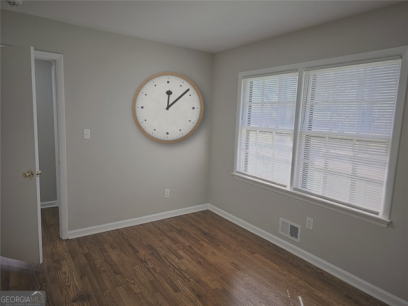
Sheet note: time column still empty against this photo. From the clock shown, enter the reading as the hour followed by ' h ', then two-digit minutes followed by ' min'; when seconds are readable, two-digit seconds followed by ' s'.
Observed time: 12 h 08 min
